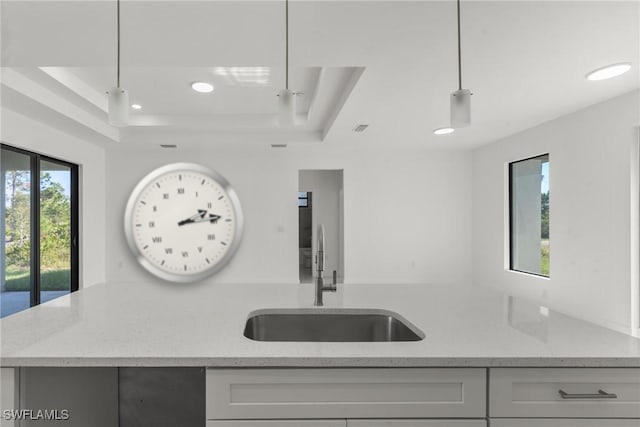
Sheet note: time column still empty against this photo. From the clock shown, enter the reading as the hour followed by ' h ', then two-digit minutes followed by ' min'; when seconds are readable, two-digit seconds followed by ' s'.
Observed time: 2 h 14 min
